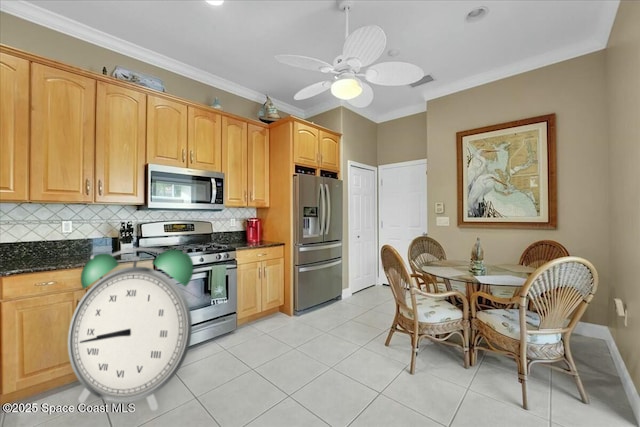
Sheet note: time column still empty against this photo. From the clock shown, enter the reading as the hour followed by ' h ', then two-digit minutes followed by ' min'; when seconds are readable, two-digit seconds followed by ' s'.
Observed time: 8 h 43 min
